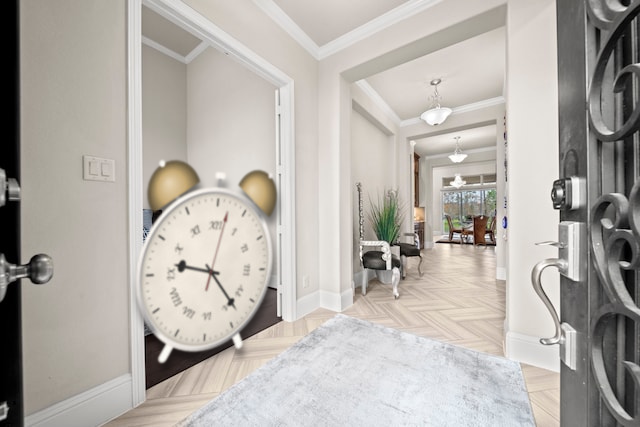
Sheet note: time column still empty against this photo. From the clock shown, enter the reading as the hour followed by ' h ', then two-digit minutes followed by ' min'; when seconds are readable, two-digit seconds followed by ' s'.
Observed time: 9 h 23 min 02 s
